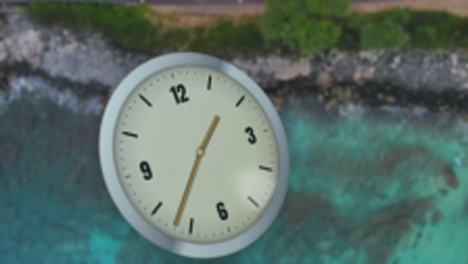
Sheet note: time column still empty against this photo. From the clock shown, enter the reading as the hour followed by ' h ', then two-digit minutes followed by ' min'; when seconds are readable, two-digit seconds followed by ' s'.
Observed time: 1 h 37 min
